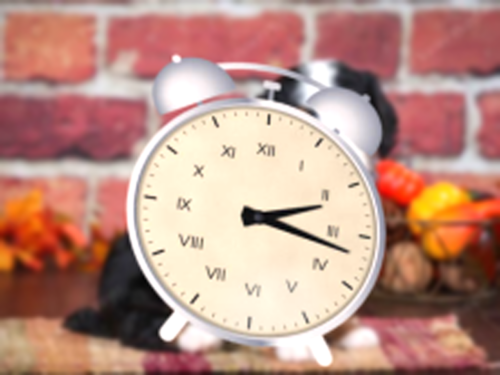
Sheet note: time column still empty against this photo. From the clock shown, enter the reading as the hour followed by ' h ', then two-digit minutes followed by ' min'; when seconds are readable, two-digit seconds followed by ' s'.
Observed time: 2 h 17 min
